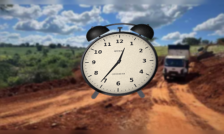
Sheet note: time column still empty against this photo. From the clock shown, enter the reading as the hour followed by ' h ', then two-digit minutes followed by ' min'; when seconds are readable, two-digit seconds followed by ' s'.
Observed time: 12 h 36 min
